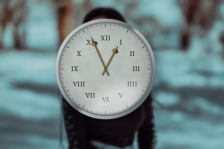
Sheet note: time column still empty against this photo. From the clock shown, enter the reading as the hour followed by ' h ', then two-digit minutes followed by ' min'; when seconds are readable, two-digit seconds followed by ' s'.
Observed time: 12 h 56 min
